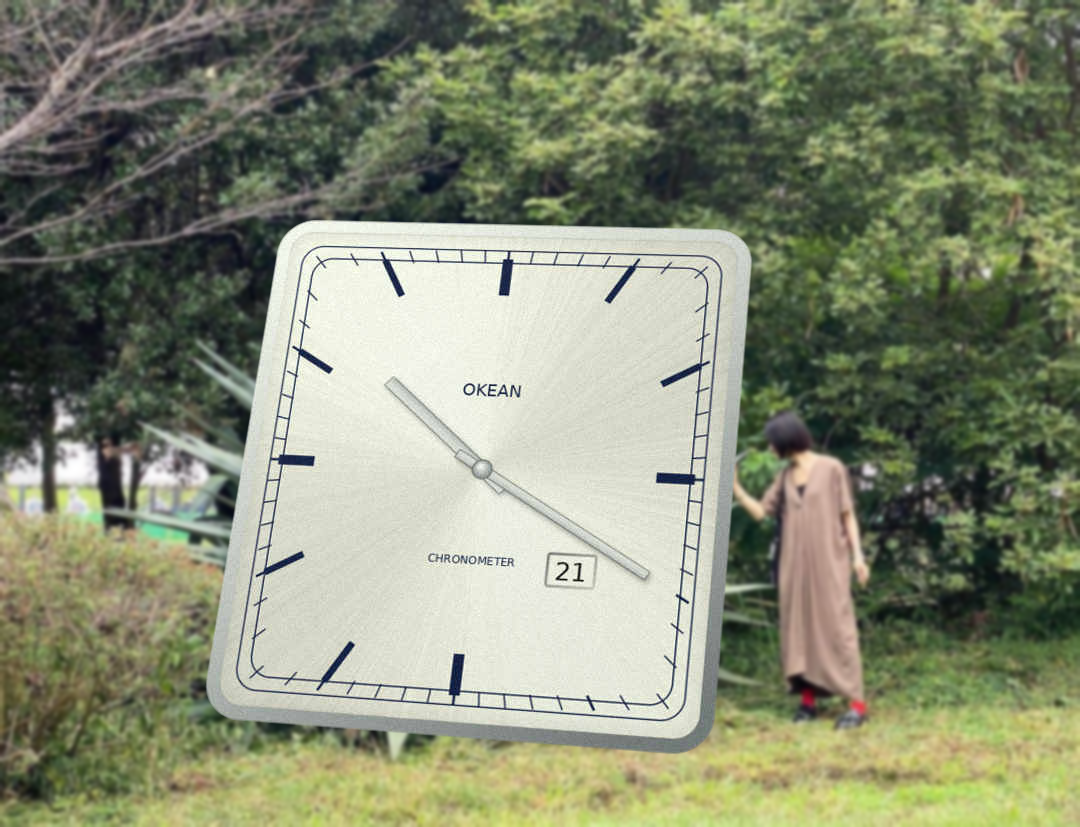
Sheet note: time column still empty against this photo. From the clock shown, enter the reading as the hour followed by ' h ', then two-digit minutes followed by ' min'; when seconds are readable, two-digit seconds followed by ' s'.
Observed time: 10 h 20 min
